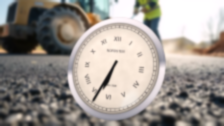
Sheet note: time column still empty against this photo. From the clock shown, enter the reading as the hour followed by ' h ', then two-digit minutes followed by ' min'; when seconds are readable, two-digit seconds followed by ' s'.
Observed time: 6 h 34 min
